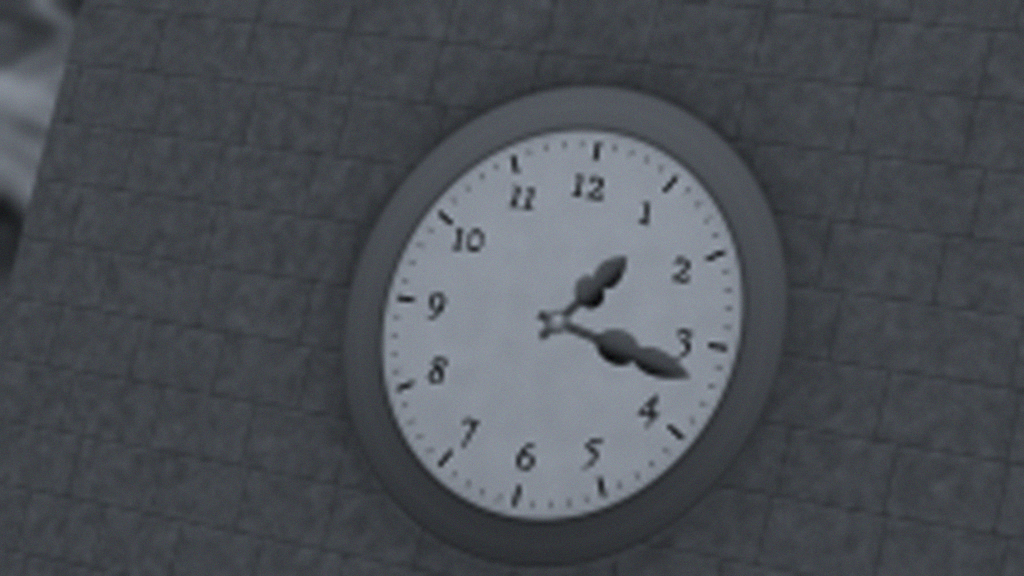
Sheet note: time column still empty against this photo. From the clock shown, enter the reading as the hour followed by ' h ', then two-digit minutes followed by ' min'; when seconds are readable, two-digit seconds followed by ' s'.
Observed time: 1 h 17 min
